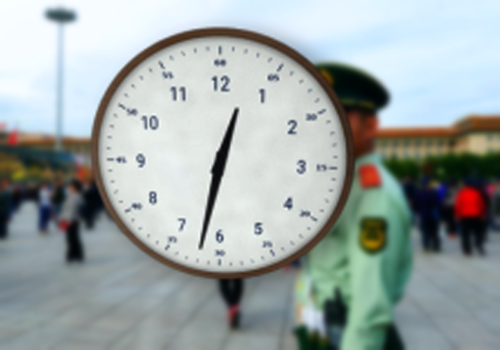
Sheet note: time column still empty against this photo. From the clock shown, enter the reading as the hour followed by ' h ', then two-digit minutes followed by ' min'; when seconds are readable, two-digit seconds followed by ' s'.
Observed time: 12 h 32 min
